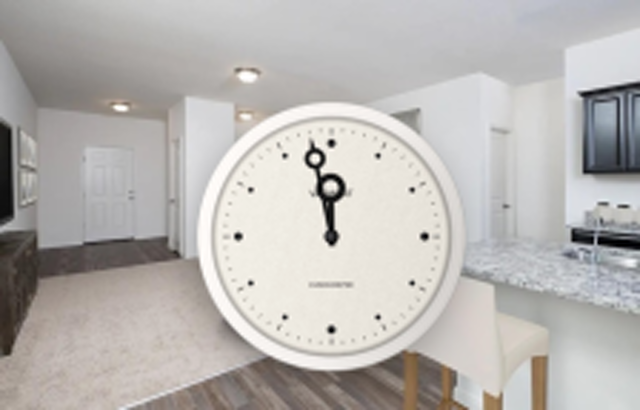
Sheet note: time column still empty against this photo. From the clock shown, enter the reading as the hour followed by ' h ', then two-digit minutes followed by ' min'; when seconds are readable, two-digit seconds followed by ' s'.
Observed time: 11 h 58 min
